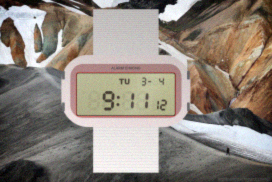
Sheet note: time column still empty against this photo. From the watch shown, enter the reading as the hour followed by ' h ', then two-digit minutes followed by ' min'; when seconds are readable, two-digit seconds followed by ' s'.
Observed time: 9 h 11 min 12 s
